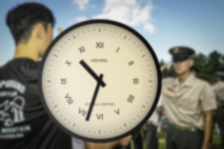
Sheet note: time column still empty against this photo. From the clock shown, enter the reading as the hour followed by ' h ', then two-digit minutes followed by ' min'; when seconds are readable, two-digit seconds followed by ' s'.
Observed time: 10 h 33 min
